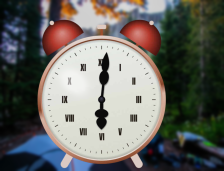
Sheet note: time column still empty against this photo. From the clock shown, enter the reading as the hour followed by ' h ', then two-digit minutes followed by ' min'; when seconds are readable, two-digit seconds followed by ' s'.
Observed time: 6 h 01 min
